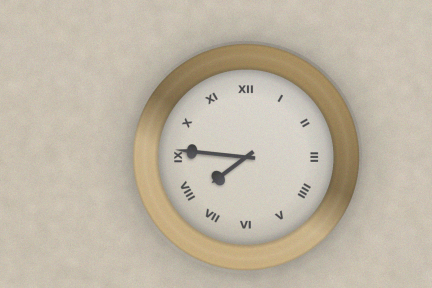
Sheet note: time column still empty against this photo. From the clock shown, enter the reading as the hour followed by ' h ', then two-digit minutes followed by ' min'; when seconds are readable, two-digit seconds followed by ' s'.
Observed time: 7 h 46 min
